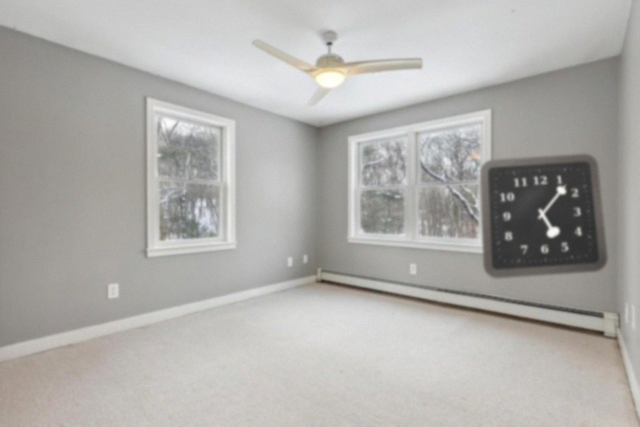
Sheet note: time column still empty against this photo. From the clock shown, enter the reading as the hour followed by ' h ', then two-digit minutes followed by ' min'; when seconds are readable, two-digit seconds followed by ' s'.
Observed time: 5 h 07 min
